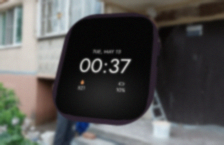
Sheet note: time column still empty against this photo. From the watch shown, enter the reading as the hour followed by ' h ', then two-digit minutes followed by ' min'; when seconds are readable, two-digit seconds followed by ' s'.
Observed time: 0 h 37 min
